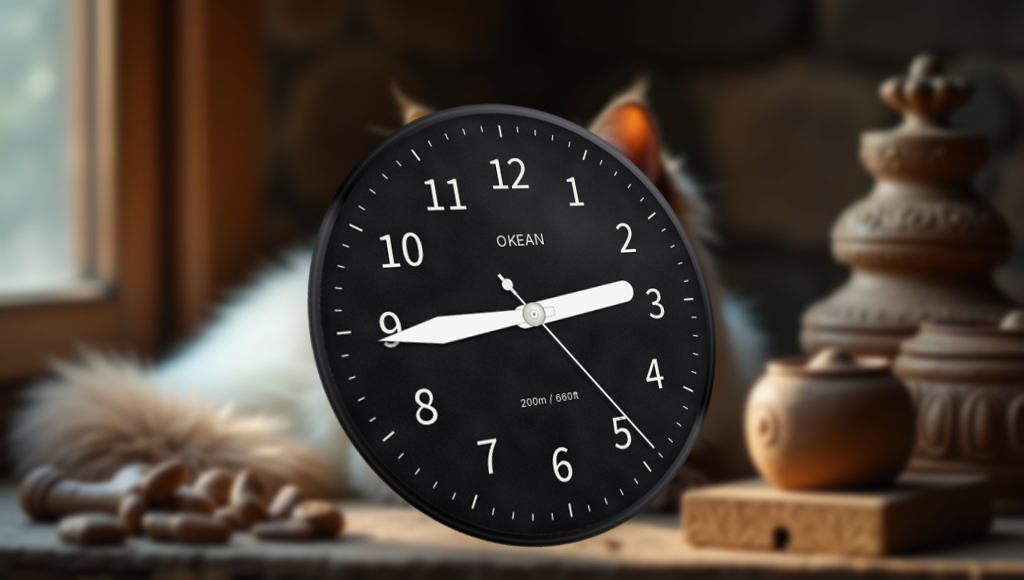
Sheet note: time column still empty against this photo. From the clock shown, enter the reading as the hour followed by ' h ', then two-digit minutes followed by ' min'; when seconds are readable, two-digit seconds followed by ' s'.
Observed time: 2 h 44 min 24 s
